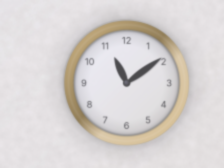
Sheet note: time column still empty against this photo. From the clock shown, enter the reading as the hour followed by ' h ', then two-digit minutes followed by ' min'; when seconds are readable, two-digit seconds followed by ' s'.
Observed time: 11 h 09 min
